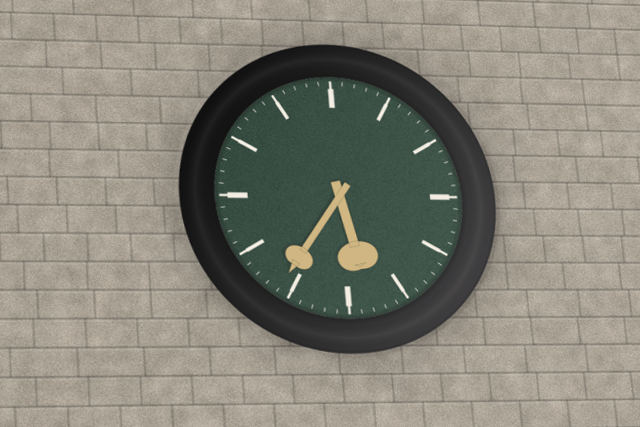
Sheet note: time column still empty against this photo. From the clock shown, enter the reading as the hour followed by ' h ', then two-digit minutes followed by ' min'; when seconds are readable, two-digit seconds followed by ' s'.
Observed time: 5 h 36 min
